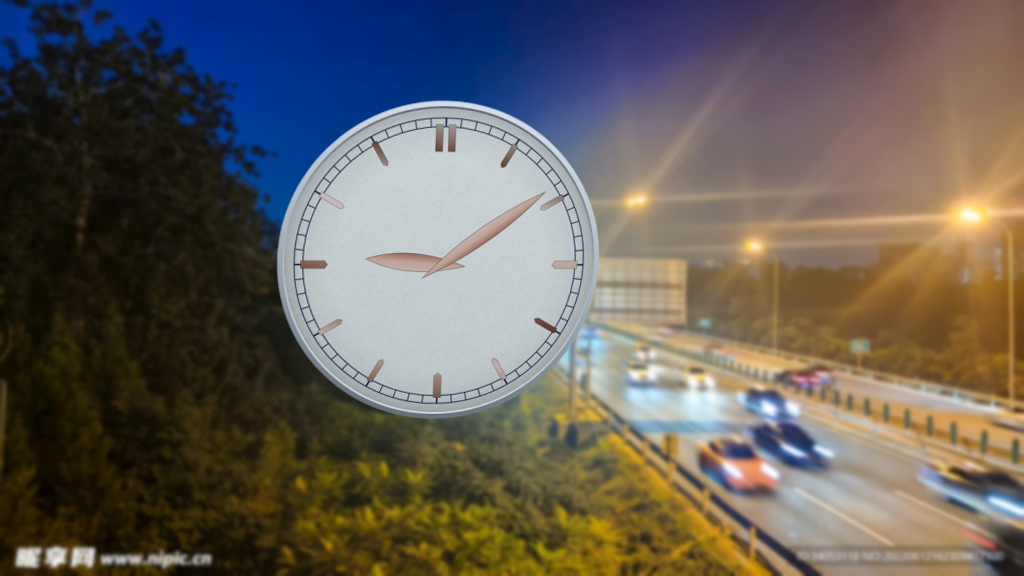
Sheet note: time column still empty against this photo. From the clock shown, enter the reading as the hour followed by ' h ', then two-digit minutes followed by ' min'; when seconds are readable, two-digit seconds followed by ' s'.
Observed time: 9 h 09 min
